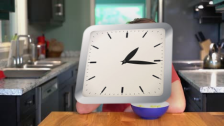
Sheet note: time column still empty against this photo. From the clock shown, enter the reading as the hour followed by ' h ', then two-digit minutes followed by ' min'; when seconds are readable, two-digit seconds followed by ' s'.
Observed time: 1 h 16 min
